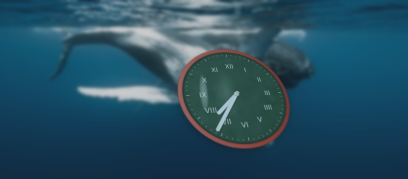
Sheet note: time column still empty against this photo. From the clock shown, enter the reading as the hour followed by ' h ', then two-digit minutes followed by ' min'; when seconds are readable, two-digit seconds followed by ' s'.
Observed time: 7 h 36 min
